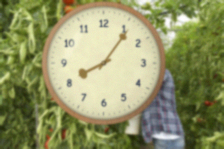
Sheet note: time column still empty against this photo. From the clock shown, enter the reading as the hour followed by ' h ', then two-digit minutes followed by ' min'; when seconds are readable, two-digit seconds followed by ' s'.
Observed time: 8 h 06 min
